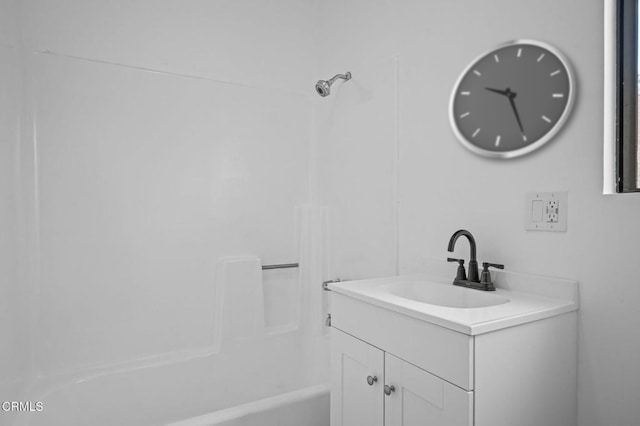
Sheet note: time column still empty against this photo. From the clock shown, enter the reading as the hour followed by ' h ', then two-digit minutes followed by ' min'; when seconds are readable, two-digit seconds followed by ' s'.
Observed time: 9 h 25 min
